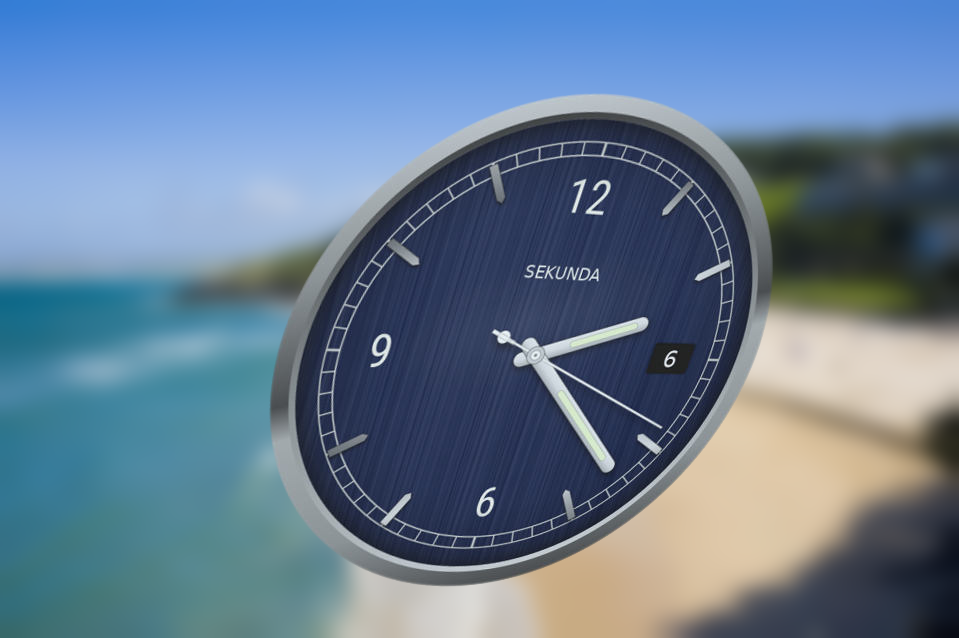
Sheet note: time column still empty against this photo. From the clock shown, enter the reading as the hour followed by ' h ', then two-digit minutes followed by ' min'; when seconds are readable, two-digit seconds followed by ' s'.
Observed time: 2 h 22 min 19 s
